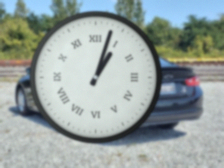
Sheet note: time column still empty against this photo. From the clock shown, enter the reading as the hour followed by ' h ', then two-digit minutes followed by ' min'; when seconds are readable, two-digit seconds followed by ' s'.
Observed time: 1 h 03 min
